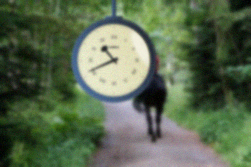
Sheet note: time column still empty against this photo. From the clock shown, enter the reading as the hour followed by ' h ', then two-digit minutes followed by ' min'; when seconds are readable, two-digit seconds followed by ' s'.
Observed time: 10 h 41 min
